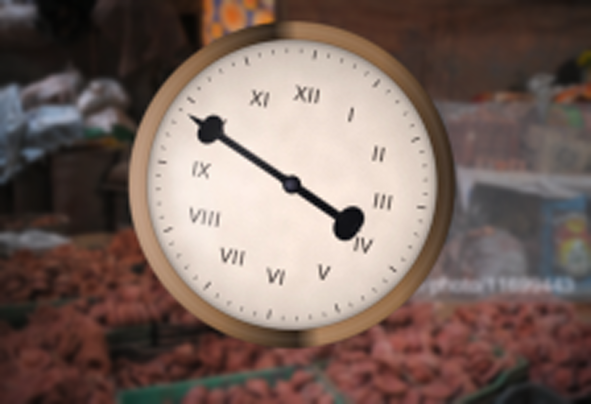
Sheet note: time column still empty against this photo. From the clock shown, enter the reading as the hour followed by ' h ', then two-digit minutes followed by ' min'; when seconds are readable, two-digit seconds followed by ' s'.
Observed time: 3 h 49 min
